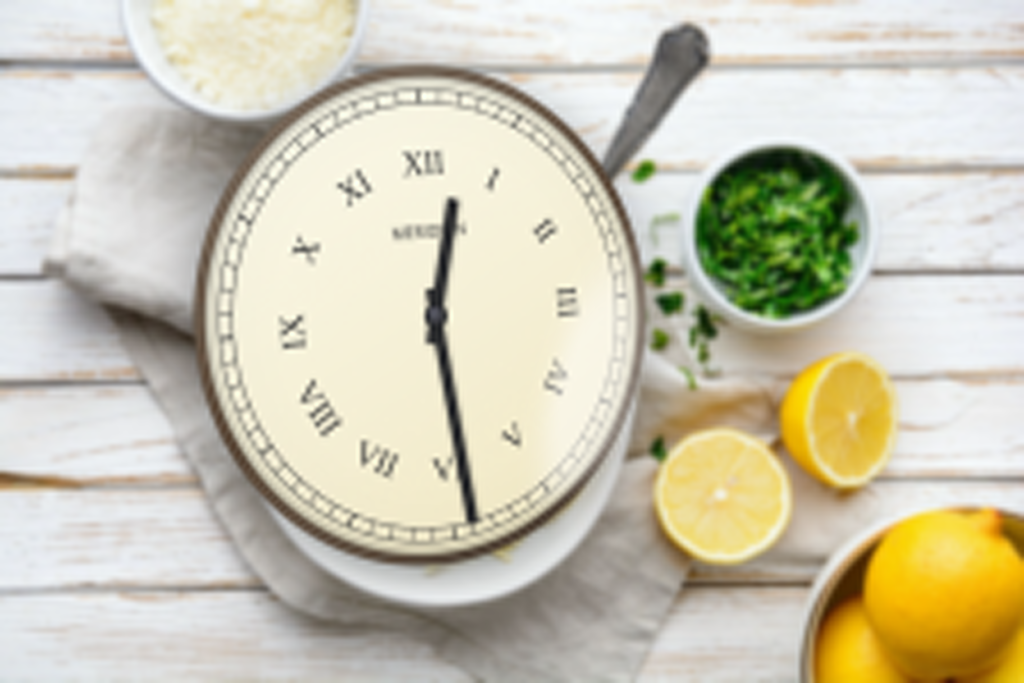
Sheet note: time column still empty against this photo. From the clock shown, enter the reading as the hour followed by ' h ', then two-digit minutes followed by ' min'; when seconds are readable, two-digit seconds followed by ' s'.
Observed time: 12 h 29 min
